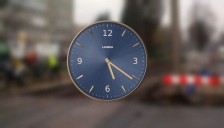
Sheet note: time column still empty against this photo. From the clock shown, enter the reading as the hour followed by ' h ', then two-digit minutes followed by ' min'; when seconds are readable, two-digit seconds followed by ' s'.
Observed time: 5 h 21 min
